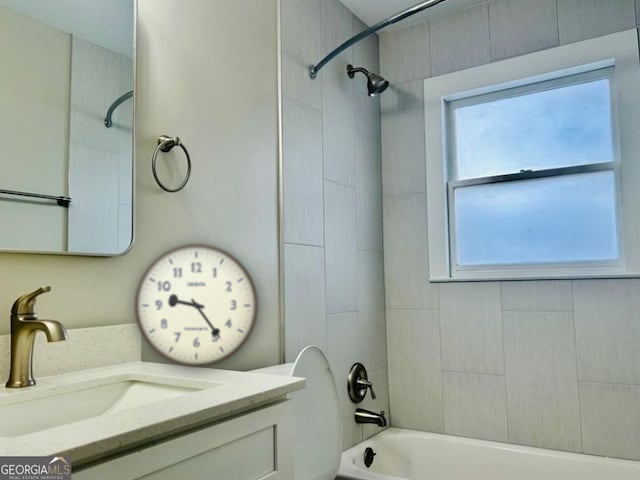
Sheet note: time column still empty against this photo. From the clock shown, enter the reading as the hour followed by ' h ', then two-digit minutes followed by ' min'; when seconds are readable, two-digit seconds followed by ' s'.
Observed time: 9 h 24 min
